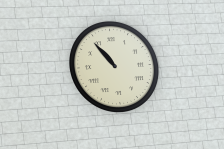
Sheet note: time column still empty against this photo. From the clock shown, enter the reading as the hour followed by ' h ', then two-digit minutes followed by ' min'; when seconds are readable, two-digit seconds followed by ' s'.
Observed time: 10 h 54 min
